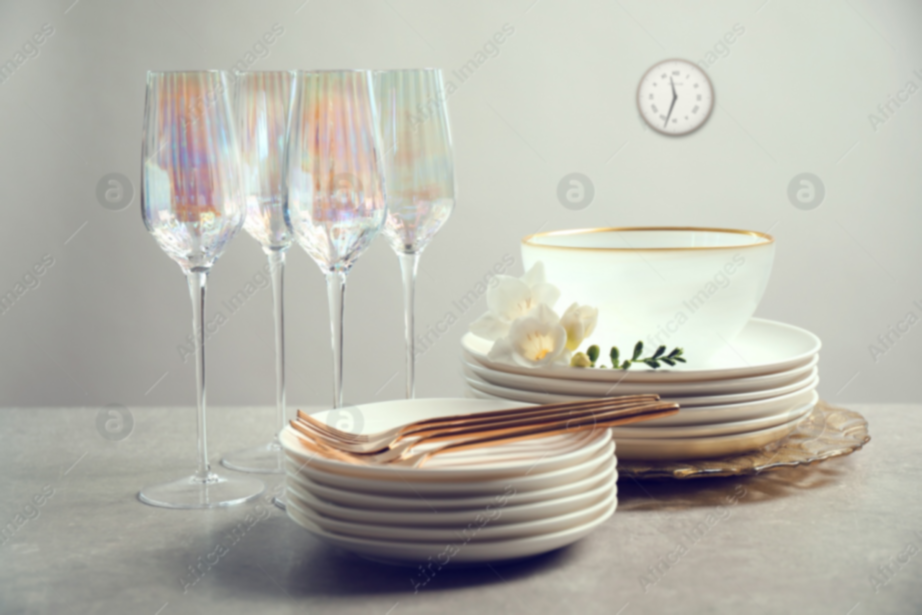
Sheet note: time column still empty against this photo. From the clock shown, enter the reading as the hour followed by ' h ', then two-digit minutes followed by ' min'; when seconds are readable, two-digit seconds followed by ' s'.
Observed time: 11 h 33 min
